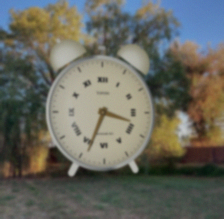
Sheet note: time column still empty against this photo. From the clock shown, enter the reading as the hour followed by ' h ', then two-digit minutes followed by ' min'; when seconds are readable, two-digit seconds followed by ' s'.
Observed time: 3 h 34 min
